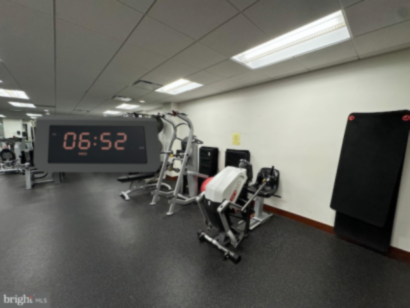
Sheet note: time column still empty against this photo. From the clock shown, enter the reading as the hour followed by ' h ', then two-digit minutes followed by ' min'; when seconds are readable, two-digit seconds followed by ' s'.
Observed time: 6 h 52 min
